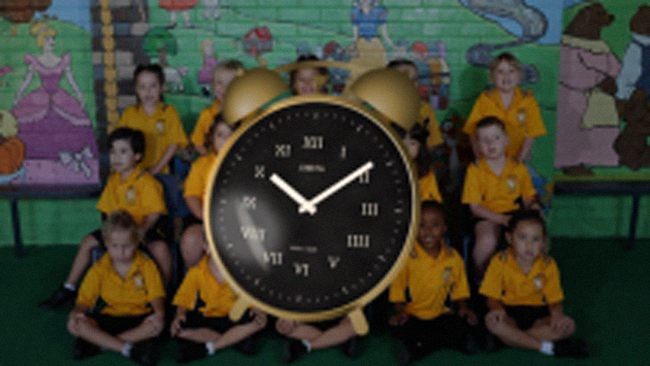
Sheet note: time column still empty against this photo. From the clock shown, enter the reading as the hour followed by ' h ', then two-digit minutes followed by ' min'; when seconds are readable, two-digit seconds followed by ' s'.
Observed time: 10 h 09 min
